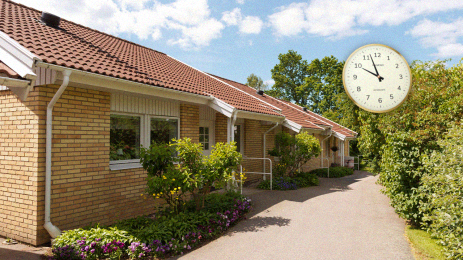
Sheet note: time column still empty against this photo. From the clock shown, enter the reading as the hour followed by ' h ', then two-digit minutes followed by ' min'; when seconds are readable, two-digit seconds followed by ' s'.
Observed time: 9 h 57 min
